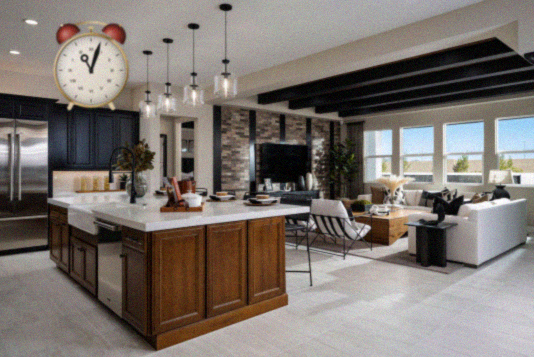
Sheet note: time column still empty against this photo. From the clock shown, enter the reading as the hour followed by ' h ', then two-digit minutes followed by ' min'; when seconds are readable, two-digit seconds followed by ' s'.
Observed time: 11 h 03 min
